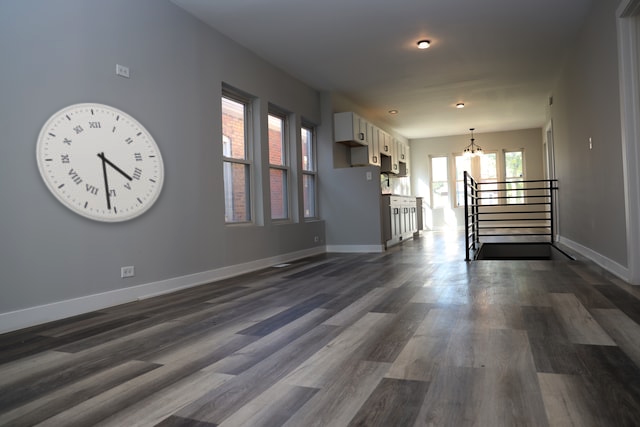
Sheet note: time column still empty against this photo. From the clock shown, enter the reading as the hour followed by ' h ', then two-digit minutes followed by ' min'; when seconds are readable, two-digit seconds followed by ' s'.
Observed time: 4 h 31 min
